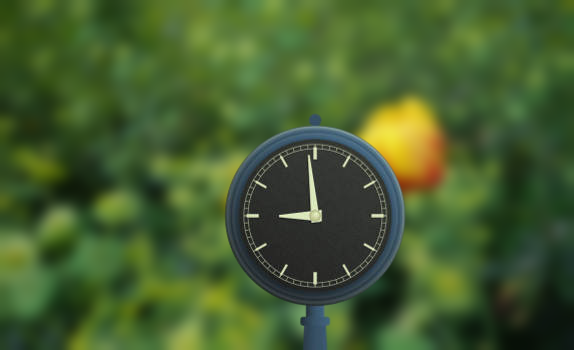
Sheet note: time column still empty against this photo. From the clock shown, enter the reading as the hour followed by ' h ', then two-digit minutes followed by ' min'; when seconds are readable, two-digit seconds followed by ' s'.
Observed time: 8 h 59 min
